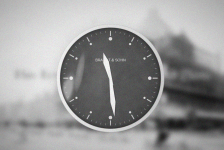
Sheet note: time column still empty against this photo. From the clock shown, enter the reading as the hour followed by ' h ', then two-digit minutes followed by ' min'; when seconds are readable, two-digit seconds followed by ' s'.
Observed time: 11 h 29 min
